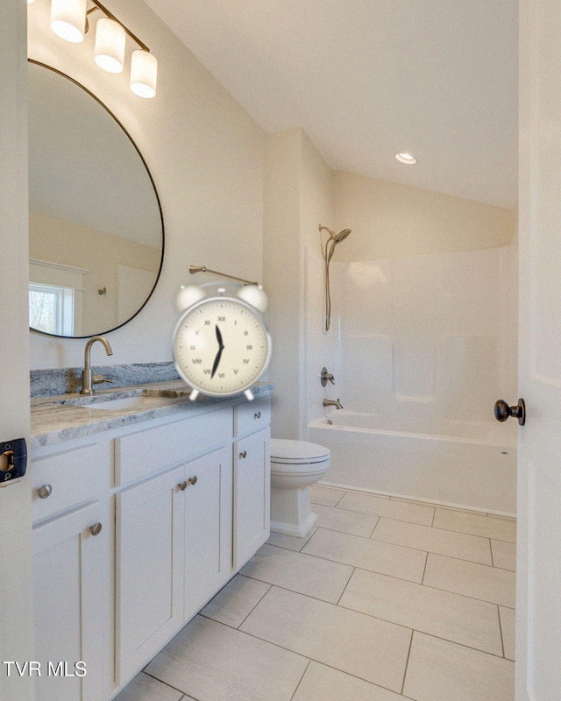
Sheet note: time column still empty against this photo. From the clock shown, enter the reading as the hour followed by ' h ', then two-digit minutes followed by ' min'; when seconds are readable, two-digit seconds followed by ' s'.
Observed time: 11 h 33 min
